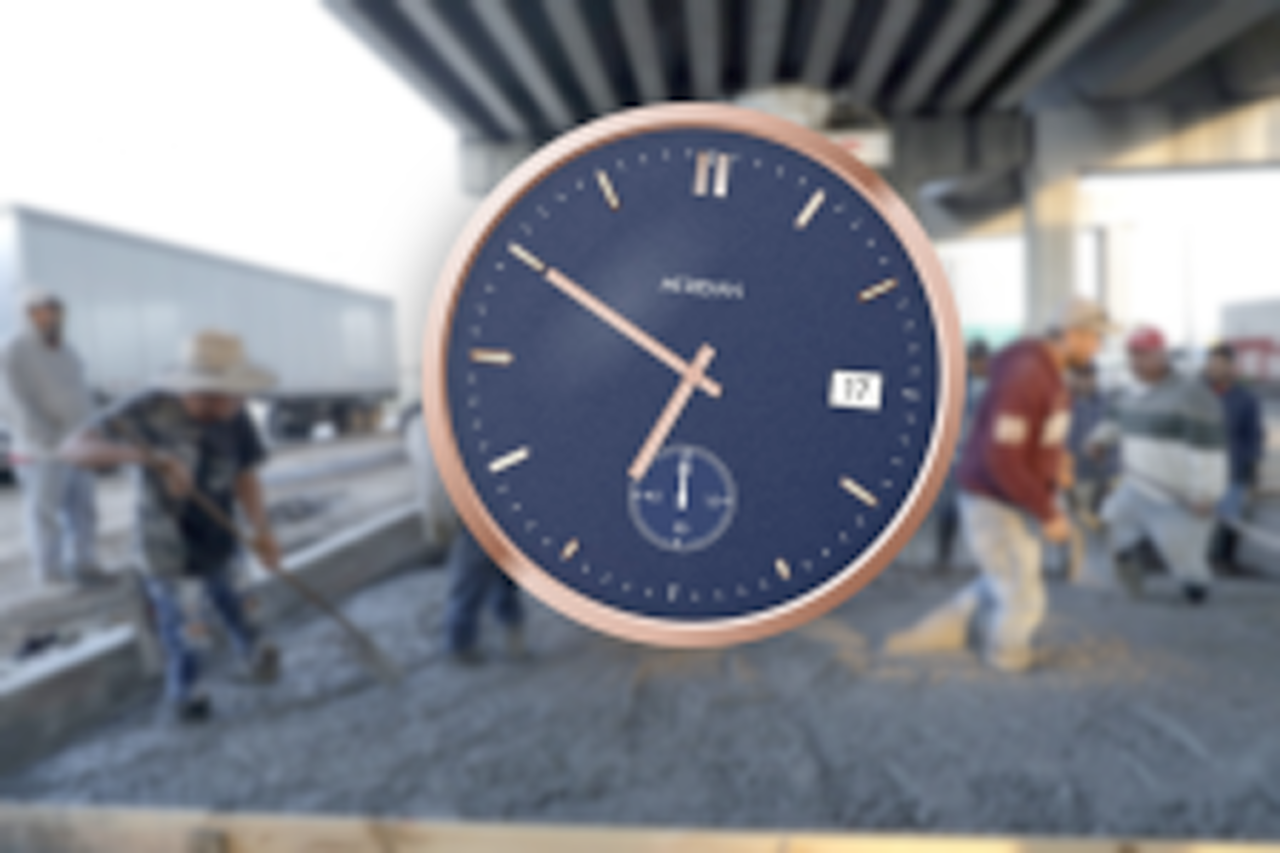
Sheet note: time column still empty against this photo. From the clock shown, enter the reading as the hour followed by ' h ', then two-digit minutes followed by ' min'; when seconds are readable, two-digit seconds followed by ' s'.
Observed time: 6 h 50 min
